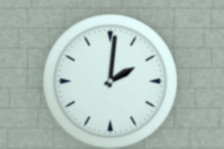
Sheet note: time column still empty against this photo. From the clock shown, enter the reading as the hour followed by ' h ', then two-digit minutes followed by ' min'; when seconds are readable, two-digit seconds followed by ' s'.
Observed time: 2 h 01 min
